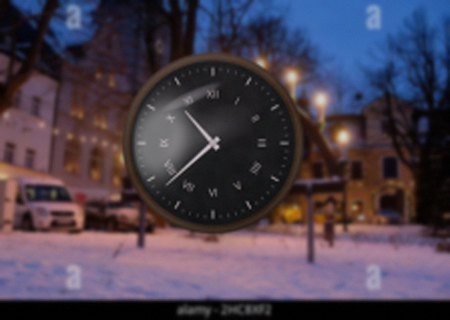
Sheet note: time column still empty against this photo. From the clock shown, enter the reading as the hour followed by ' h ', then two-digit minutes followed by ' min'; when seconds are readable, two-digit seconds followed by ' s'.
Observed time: 10 h 38 min
